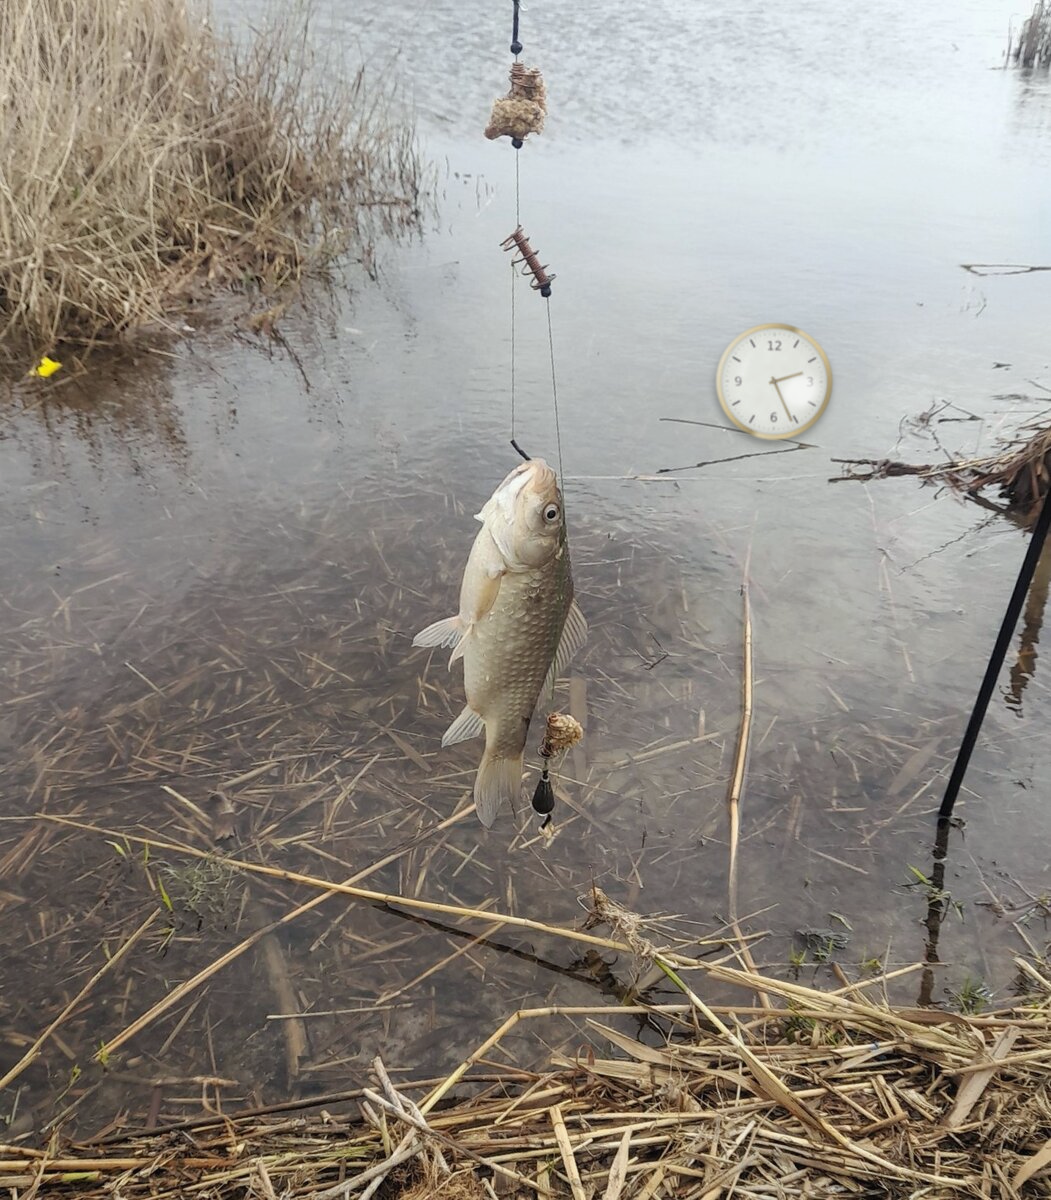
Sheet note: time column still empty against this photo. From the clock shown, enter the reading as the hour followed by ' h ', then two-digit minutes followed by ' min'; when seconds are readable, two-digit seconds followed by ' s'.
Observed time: 2 h 26 min
